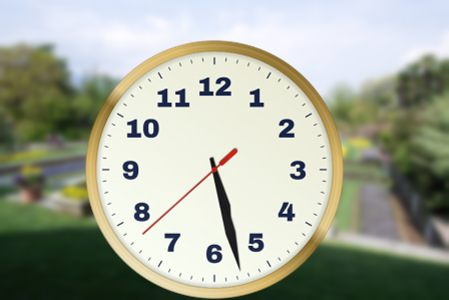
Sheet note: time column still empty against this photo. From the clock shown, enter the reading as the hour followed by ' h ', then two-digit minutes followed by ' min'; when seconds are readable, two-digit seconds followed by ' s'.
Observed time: 5 h 27 min 38 s
